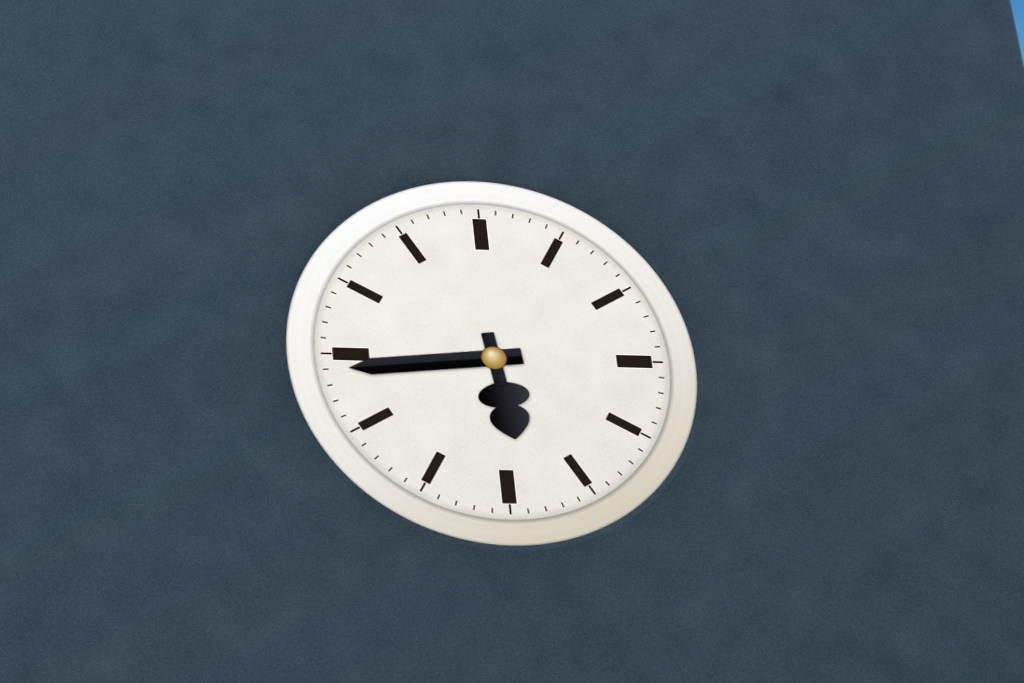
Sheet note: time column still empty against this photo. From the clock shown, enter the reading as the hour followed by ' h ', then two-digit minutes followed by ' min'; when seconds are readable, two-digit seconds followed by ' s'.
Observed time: 5 h 44 min
